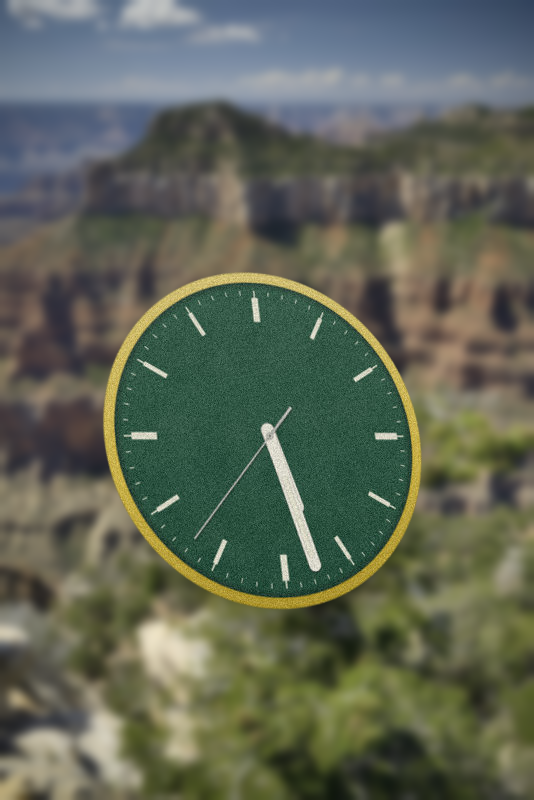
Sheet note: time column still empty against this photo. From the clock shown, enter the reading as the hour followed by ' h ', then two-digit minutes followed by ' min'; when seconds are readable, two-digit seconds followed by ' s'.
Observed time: 5 h 27 min 37 s
